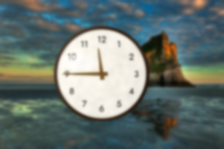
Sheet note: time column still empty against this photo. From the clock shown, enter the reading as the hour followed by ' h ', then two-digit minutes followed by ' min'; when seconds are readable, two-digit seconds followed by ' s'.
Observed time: 11 h 45 min
